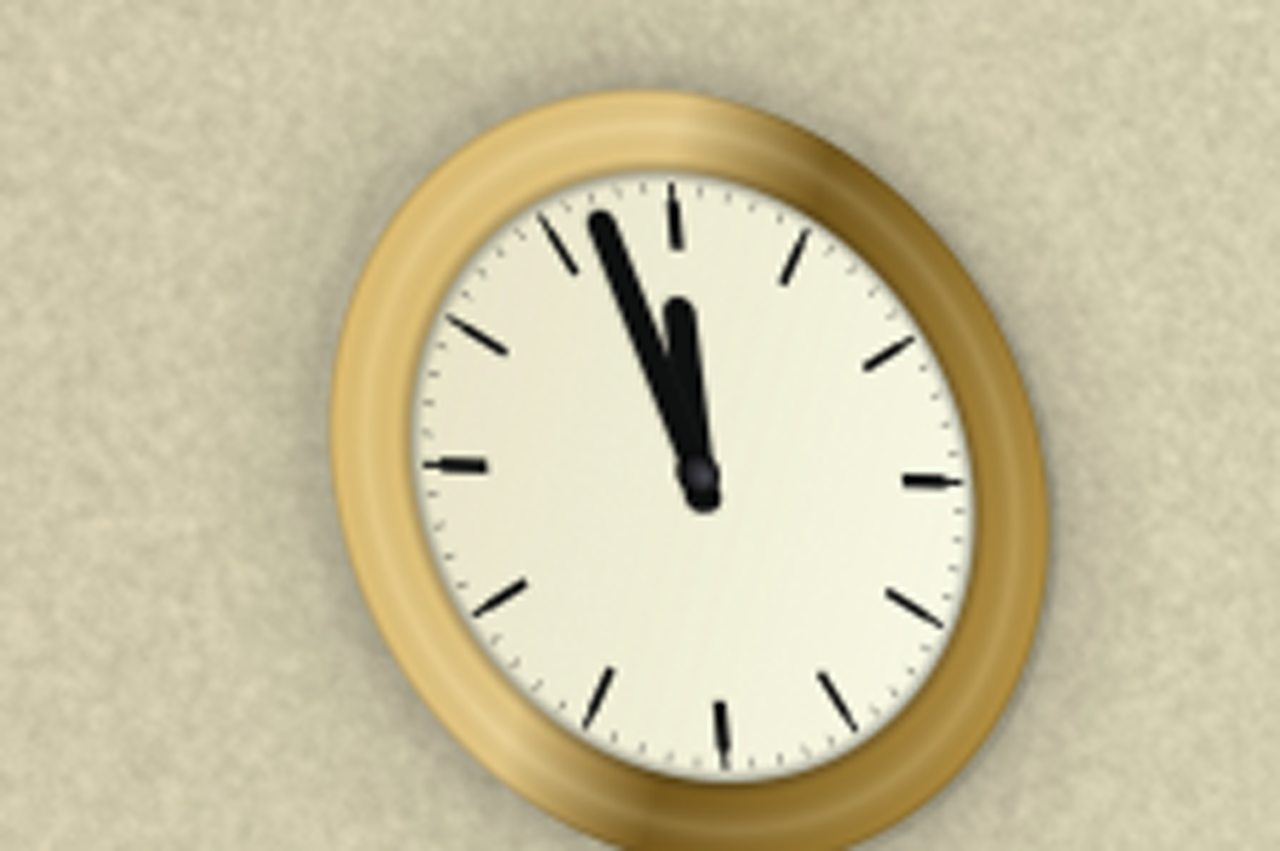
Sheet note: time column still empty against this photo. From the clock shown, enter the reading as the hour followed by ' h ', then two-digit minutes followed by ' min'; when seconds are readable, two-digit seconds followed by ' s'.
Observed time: 11 h 57 min
